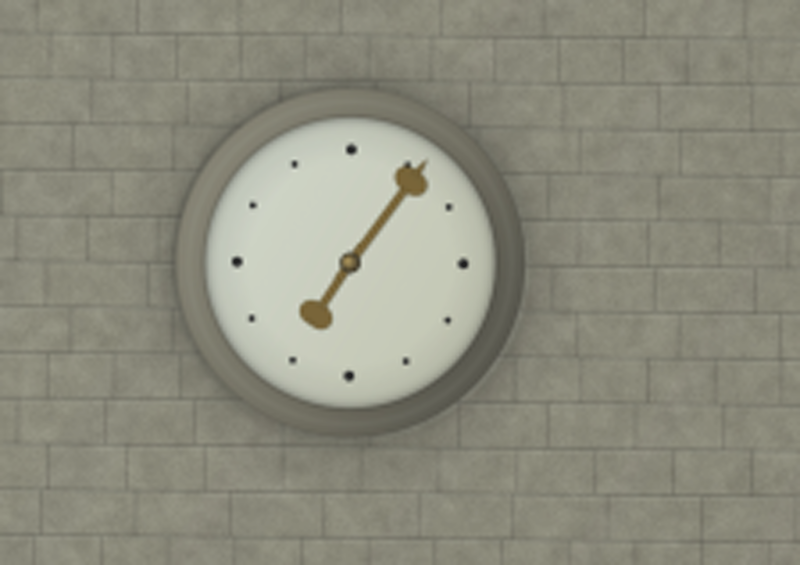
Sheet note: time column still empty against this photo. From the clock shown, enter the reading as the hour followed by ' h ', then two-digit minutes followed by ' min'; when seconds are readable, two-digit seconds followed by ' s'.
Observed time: 7 h 06 min
